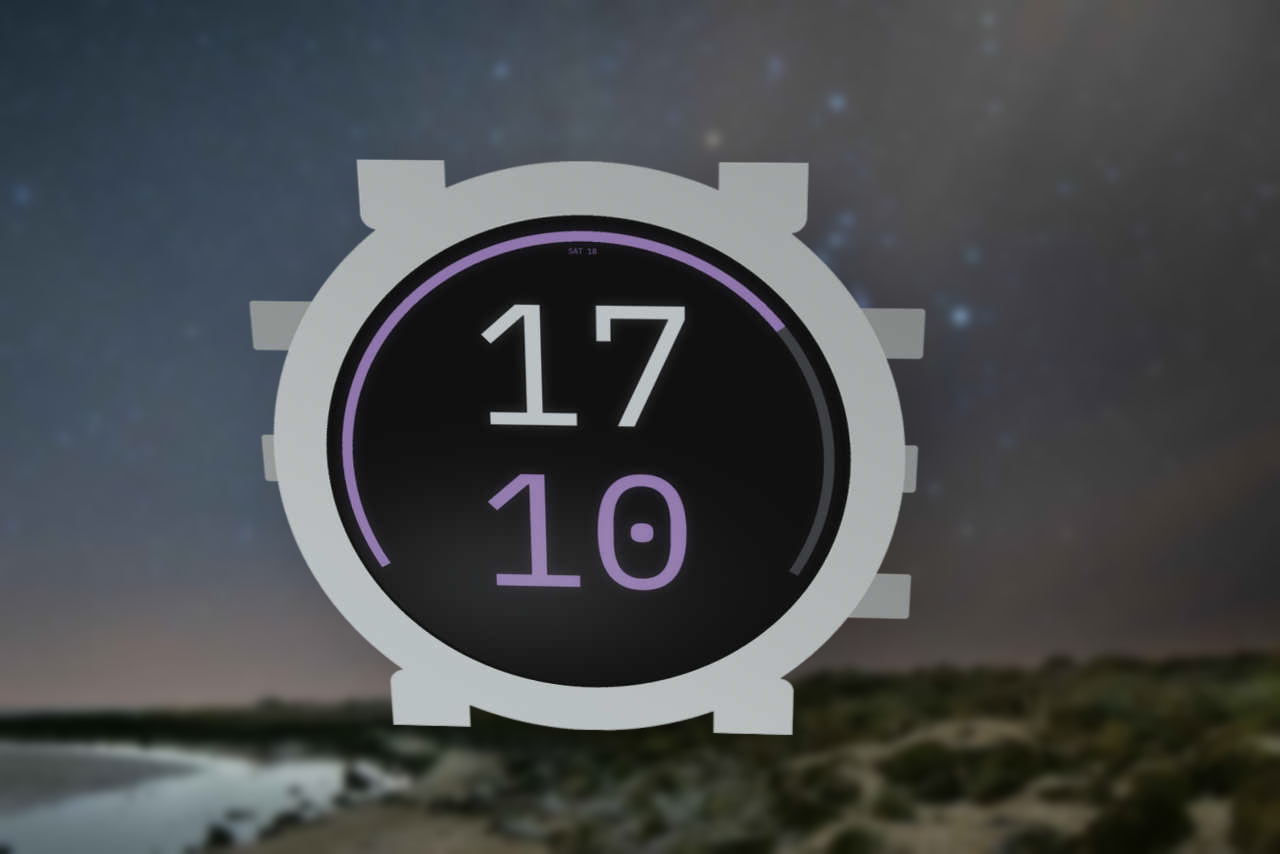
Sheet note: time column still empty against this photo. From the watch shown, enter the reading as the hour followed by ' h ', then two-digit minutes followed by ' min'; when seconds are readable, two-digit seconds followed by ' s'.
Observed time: 17 h 10 min
